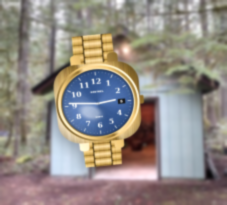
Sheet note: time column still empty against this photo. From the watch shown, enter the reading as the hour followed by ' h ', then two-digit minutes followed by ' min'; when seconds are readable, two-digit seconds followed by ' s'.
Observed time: 2 h 46 min
